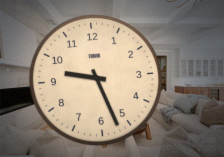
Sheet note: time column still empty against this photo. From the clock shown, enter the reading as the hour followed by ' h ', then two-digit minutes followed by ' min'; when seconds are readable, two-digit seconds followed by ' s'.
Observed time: 9 h 27 min
